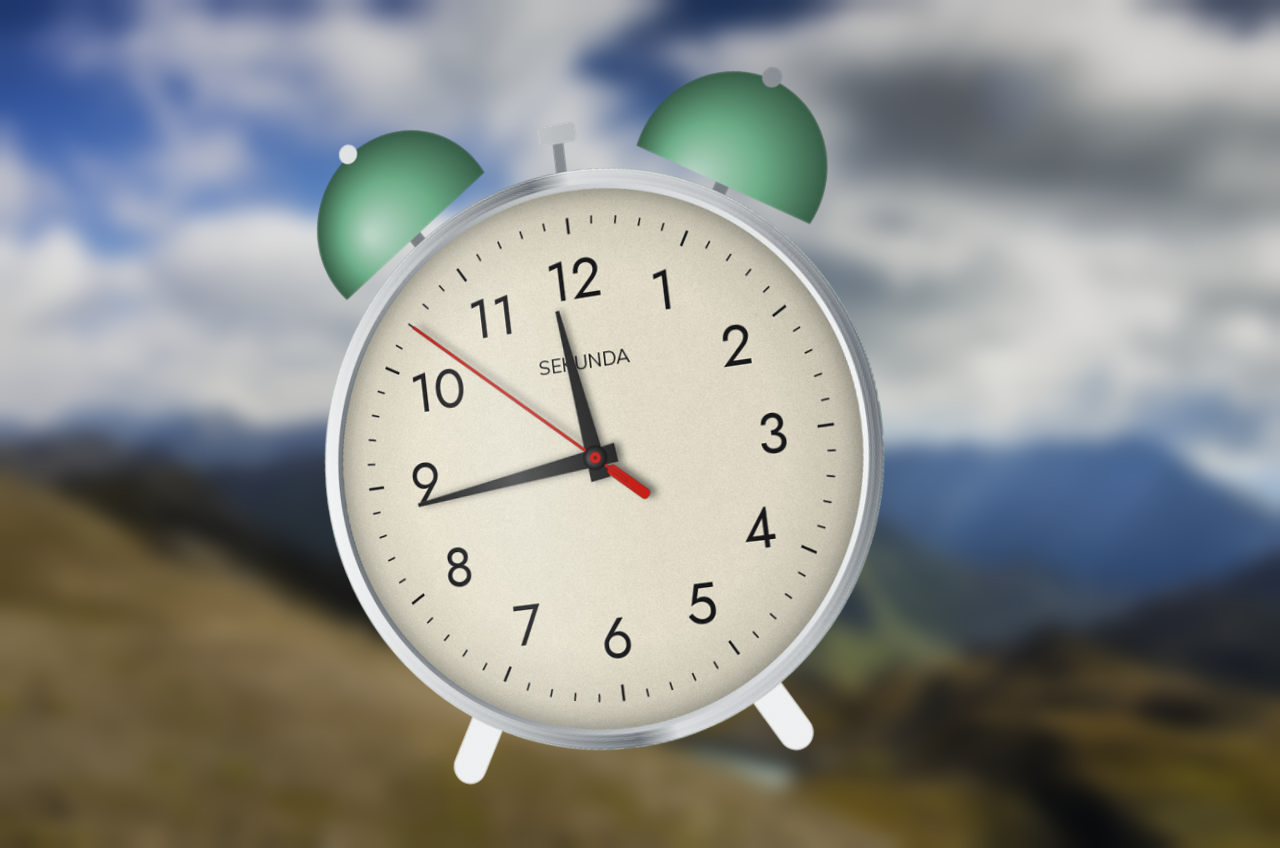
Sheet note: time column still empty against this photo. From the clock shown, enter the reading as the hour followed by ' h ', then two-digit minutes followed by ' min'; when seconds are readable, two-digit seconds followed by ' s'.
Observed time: 11 h 43 min 52 s
